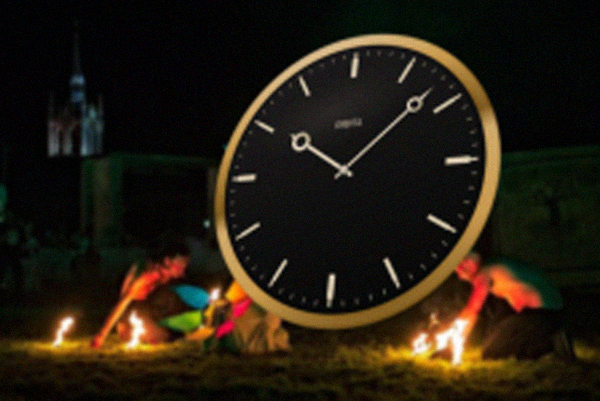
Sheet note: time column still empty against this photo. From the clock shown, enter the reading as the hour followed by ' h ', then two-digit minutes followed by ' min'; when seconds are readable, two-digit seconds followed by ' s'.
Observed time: 10 h 08 min
